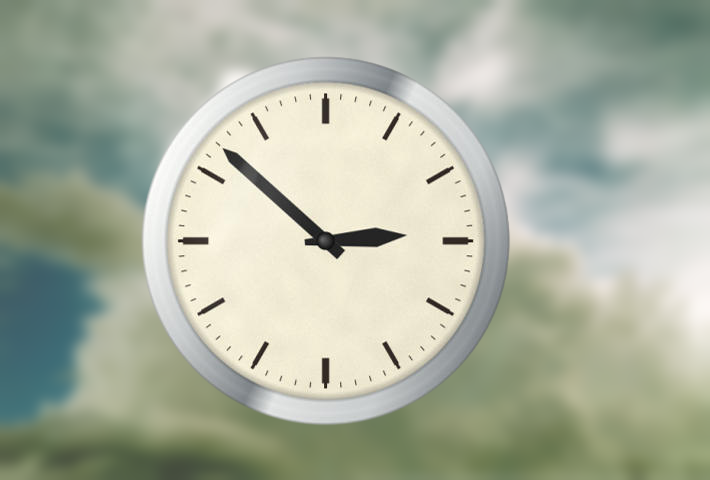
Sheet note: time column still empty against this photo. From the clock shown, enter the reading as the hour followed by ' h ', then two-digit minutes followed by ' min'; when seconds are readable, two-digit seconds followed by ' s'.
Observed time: 2 h 52 min
